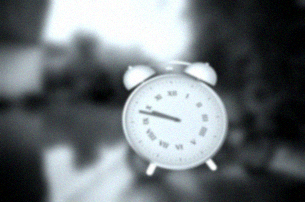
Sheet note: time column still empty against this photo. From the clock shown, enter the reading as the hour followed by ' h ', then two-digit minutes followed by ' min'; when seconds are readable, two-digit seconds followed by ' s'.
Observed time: 9 h 48 min
